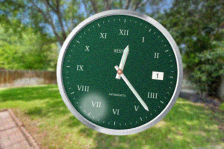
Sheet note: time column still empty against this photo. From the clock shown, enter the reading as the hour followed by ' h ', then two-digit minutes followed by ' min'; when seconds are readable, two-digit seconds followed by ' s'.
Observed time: 12 h 23 min
